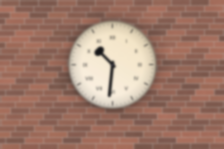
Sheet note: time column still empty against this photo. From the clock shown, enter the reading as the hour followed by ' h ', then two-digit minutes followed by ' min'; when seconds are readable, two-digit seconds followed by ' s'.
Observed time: 10 h 31 min
